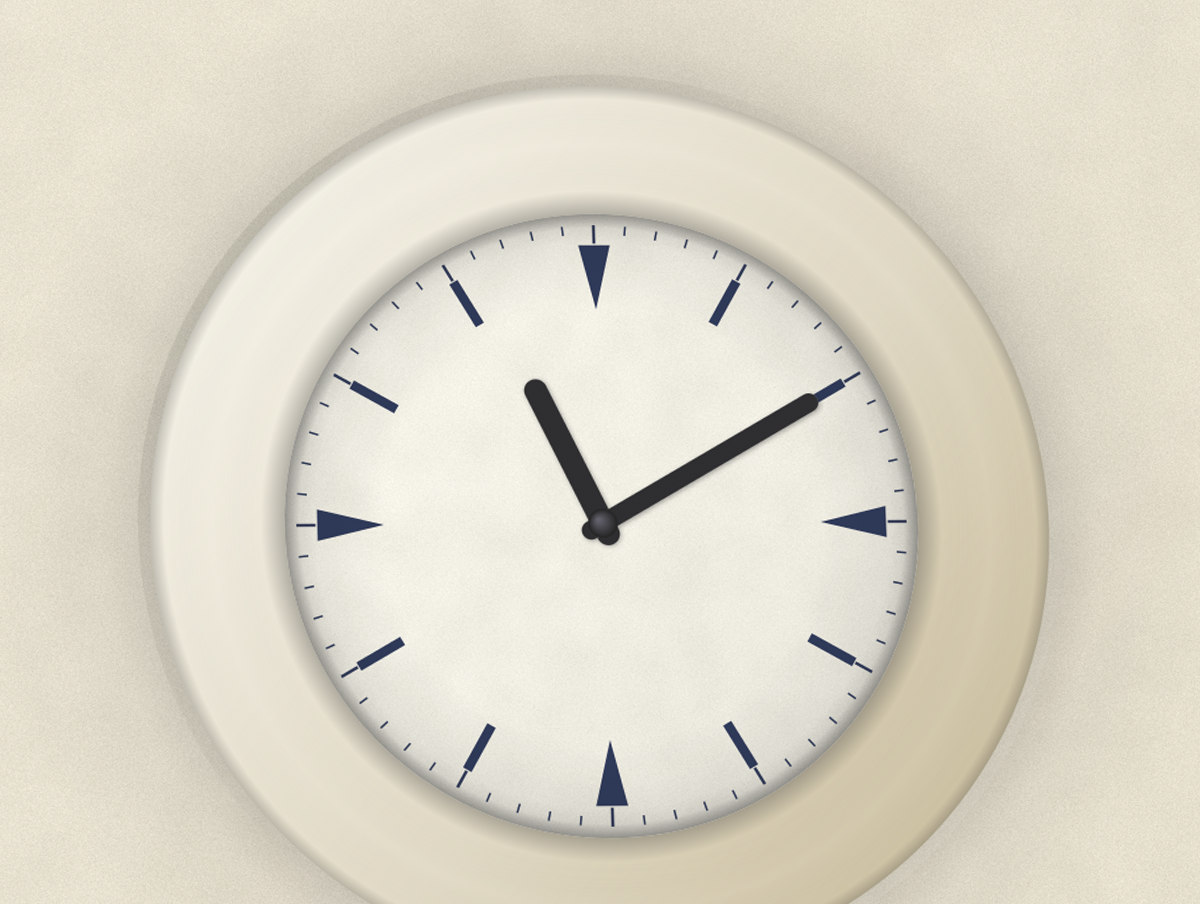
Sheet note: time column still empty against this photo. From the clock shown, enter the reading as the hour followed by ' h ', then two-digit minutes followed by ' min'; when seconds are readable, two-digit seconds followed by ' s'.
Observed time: 11 h 10 min
